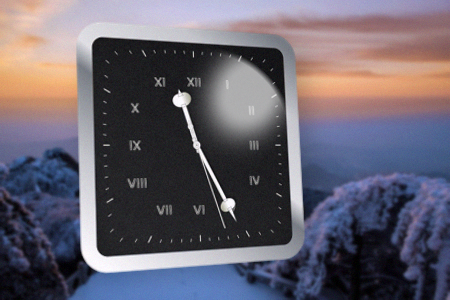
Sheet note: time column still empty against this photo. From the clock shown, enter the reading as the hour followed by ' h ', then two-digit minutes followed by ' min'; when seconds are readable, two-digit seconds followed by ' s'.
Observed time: 11 h 25 min 27 s
